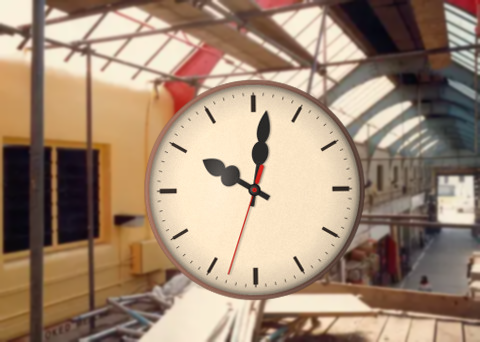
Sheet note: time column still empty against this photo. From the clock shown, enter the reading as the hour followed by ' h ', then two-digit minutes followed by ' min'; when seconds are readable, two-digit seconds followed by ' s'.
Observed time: 10 h 01 min 33 s
